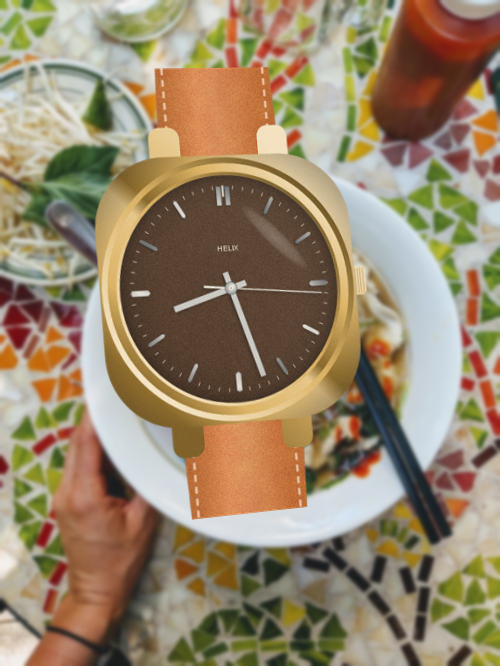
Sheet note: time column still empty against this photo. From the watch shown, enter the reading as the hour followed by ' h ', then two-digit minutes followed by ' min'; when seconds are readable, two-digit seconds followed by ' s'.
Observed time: 8 h 27 min 16 s
